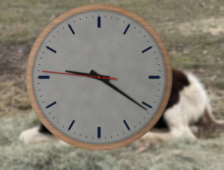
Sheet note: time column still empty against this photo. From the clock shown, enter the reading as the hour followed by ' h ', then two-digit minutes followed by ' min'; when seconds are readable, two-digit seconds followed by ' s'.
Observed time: 9 h 20 min 46 s
